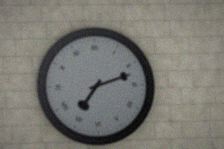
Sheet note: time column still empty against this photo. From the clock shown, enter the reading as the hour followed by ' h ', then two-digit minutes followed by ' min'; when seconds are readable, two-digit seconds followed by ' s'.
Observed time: 7 h 12 min
